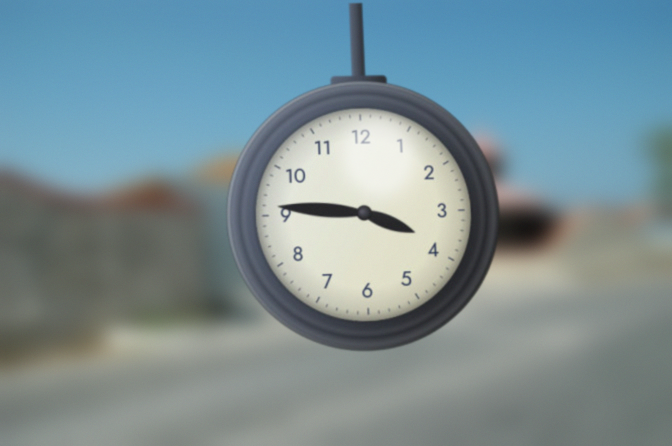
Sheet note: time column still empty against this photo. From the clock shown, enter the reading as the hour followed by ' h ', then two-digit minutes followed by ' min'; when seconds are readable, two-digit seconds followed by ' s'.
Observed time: 3 h 46 min
